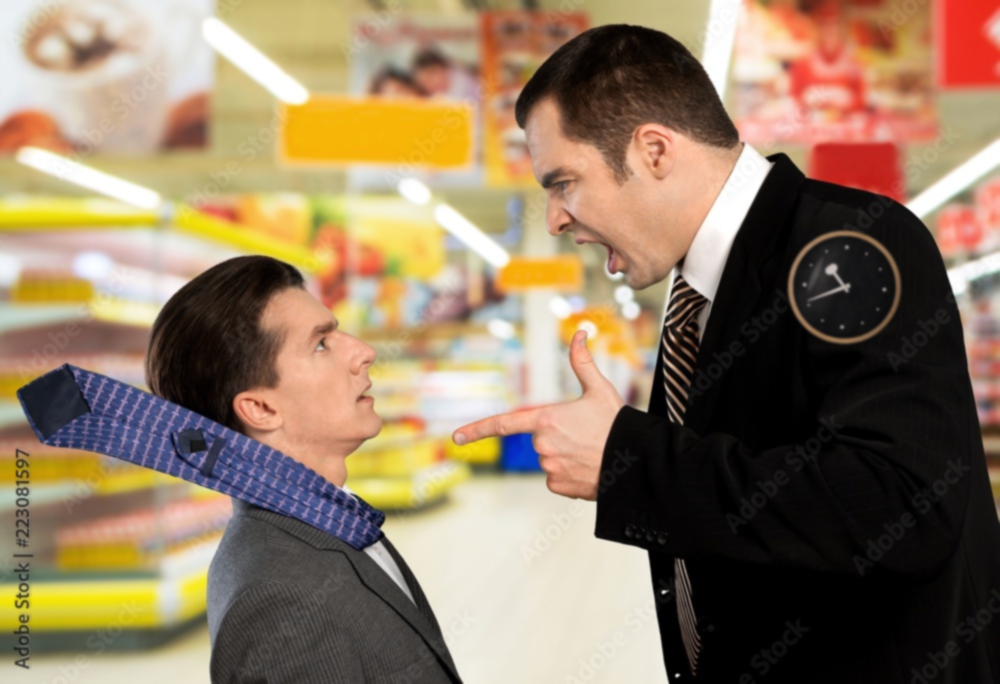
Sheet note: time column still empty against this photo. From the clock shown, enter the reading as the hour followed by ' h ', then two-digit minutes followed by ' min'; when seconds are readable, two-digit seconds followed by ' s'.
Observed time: 10 h 41 min
